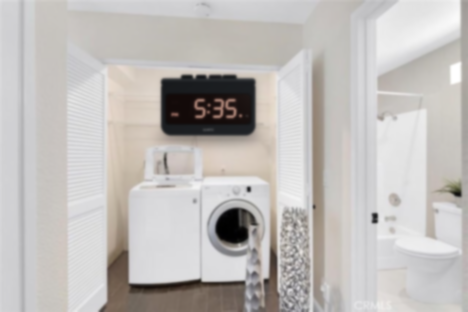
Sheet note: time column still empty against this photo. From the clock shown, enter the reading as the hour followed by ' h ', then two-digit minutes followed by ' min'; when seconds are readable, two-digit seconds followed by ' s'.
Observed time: 5 h 35 min
